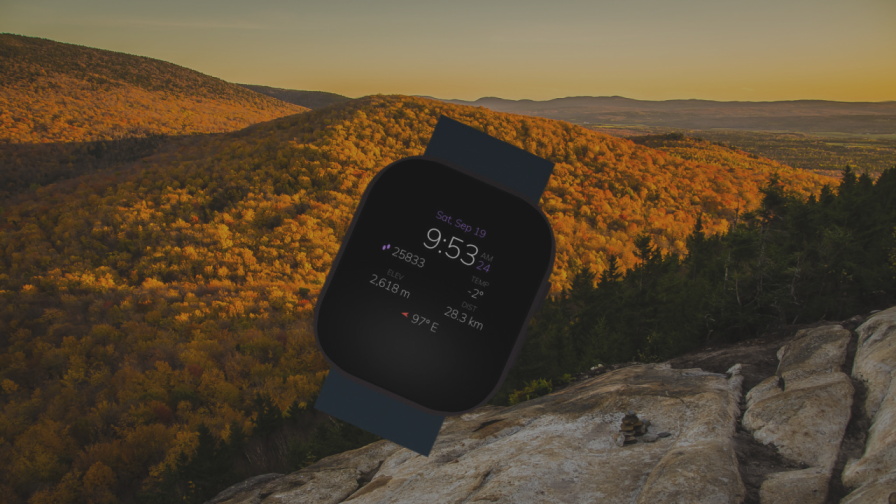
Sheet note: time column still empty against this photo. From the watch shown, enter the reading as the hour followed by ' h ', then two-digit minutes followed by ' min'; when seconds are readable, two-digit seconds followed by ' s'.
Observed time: 9 h 53 min 24 s
